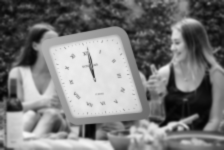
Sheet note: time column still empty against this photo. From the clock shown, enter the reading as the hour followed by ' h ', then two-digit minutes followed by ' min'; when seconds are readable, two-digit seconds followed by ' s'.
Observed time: 12 h 01 min
